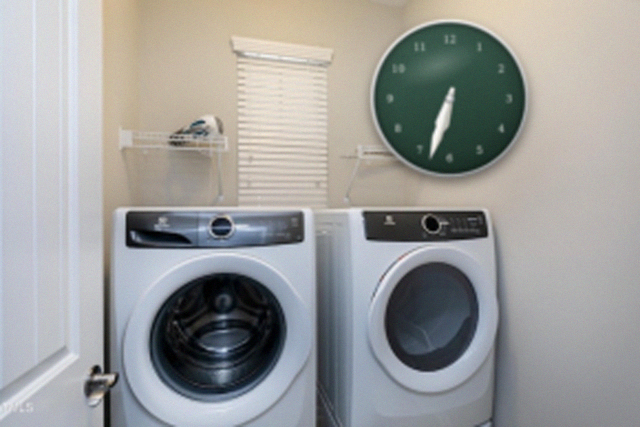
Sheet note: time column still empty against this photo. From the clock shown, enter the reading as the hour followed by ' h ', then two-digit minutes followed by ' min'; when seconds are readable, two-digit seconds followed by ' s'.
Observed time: 6 h 33 min
